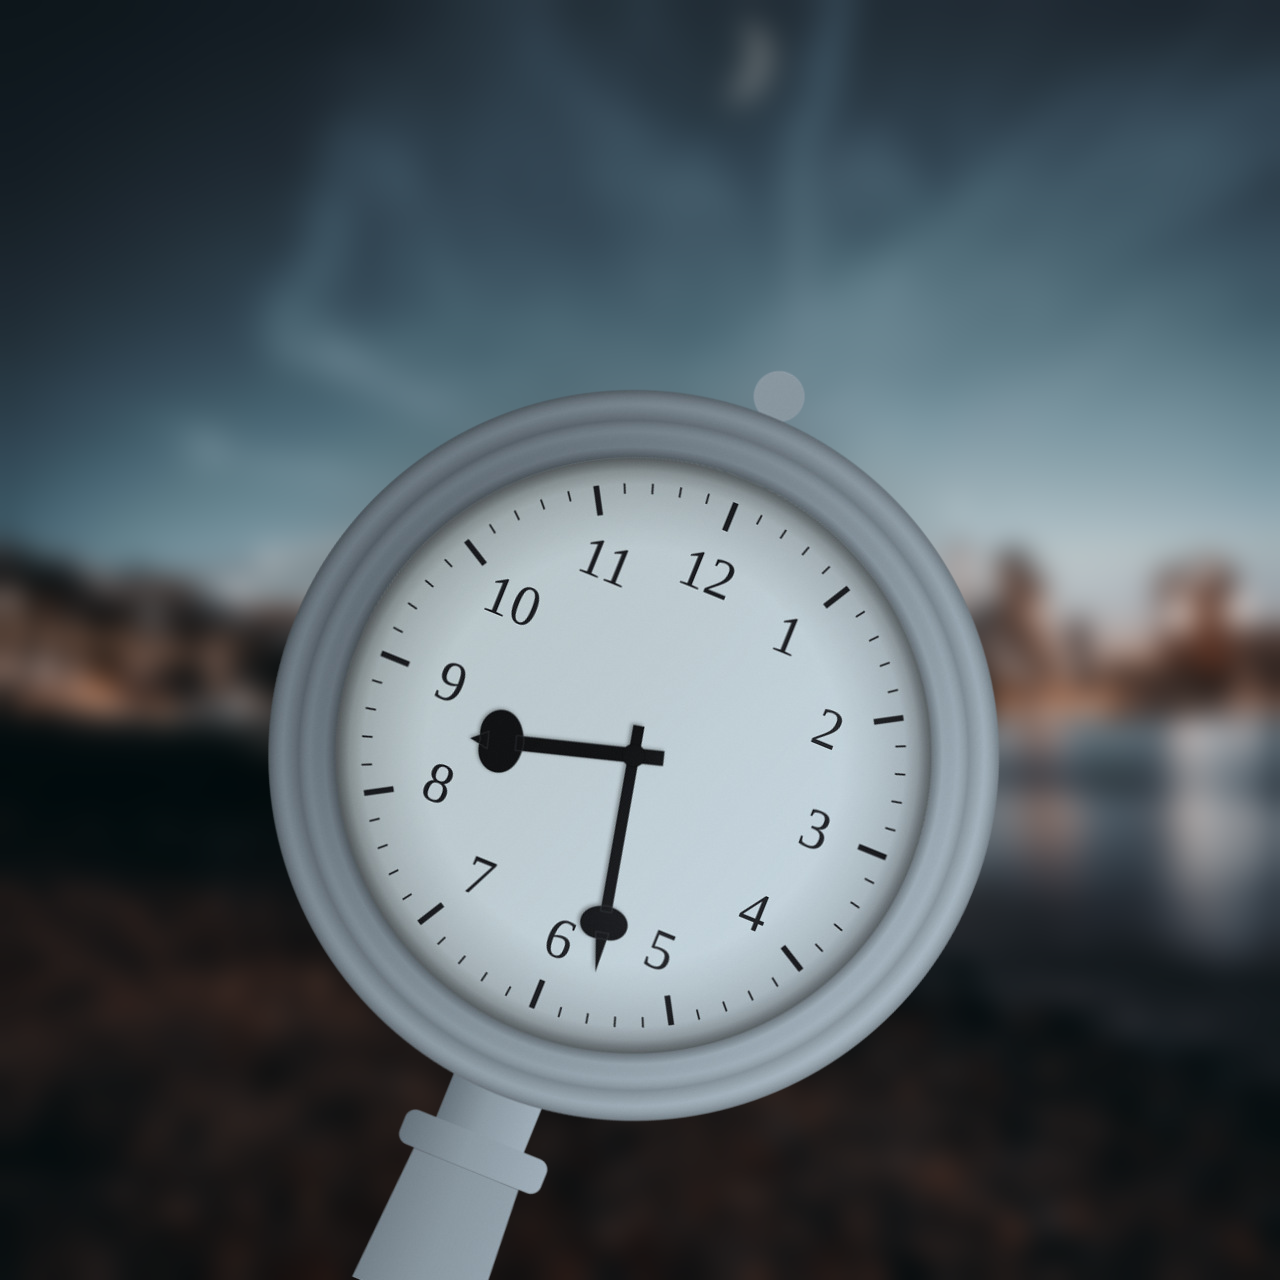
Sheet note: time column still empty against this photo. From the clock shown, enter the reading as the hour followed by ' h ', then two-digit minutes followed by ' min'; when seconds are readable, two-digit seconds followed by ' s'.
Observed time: 8 h 28 min
